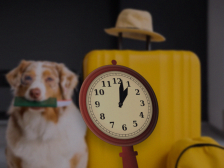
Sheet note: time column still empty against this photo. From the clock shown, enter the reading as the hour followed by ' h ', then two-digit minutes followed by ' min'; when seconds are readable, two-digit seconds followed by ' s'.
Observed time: 1 h 02 min
